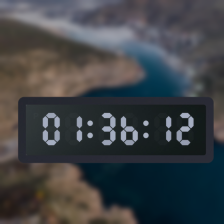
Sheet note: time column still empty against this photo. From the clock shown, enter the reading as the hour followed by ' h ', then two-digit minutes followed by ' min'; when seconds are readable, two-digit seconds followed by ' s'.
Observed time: 1 h 36 min 12 s
